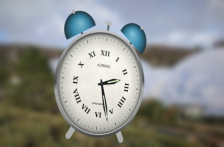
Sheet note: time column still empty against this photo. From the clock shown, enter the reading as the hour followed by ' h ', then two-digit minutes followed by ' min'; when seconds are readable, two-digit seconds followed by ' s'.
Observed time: 2 h 27 min
